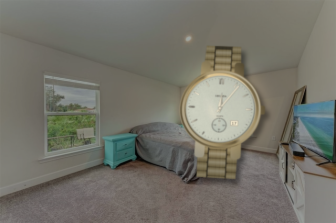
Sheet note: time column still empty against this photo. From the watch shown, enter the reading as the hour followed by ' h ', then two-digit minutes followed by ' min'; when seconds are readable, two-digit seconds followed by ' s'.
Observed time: 12 h 06 min
